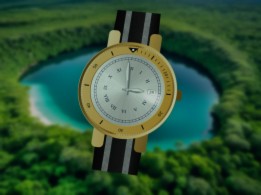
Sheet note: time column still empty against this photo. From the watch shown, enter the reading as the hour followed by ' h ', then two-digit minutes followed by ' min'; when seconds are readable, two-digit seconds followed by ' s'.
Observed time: 2 h 59 min
